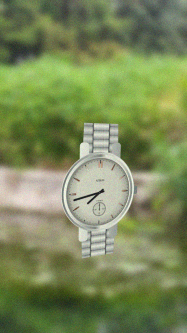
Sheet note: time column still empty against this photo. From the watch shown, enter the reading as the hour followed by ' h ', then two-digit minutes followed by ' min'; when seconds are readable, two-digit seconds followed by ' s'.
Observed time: 7 h 43 min
